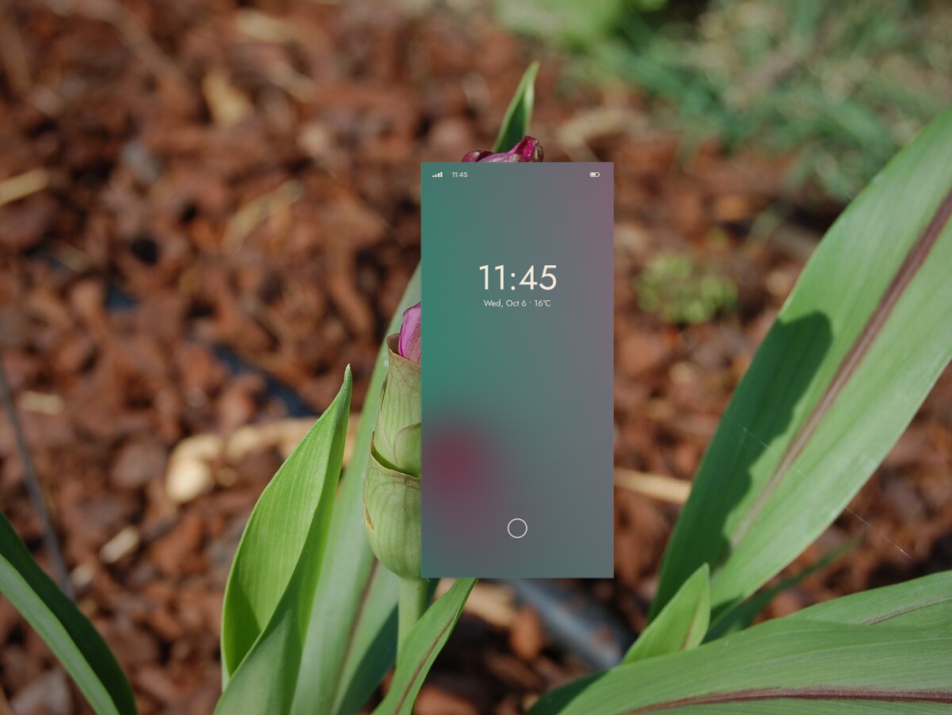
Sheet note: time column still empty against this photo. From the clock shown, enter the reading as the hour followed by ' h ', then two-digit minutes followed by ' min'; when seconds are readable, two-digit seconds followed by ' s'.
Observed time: 11 h 45 min
